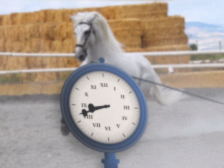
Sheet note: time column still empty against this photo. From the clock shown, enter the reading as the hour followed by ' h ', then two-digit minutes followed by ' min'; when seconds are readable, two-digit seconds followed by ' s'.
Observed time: 8 h 42 min
